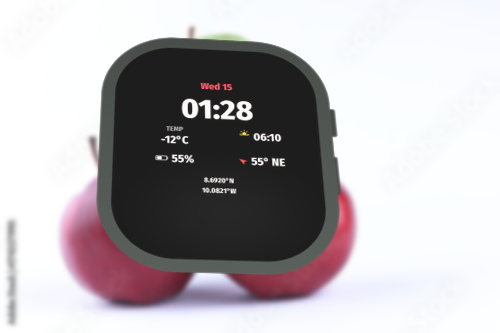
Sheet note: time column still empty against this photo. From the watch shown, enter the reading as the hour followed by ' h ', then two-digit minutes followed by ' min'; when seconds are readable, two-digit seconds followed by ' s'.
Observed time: 1 h 28 min
